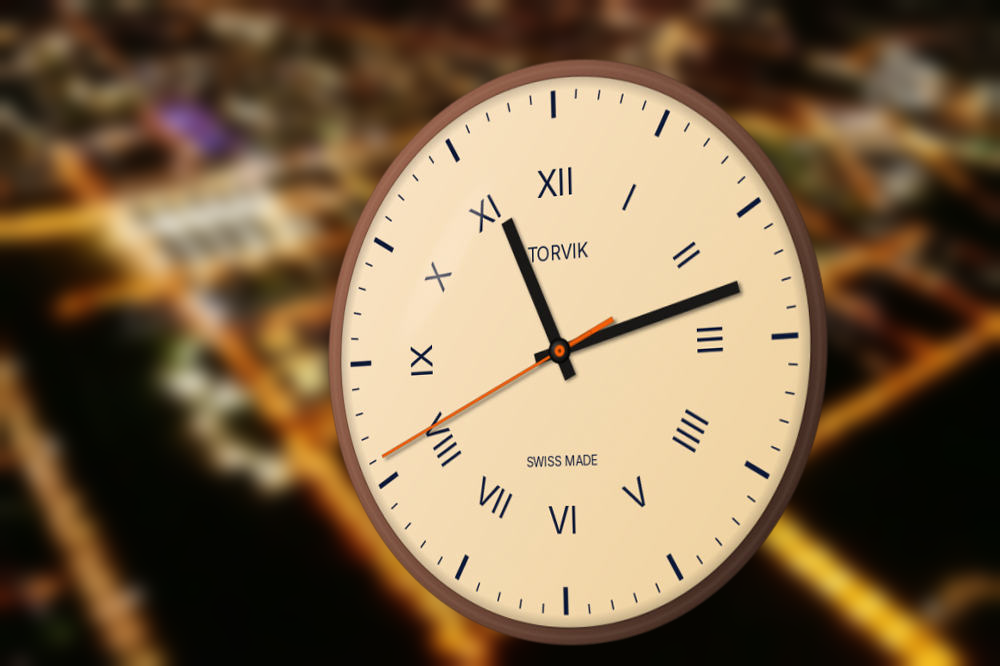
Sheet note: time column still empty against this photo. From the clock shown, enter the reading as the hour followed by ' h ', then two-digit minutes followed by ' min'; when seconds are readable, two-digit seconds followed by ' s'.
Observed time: 11 h 12 min 41 s
